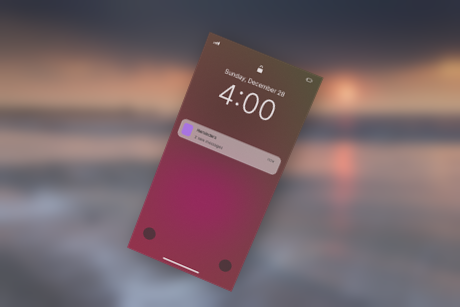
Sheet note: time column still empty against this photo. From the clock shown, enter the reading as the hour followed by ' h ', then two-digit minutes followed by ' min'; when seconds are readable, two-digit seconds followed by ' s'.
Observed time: 4 h 00 min
